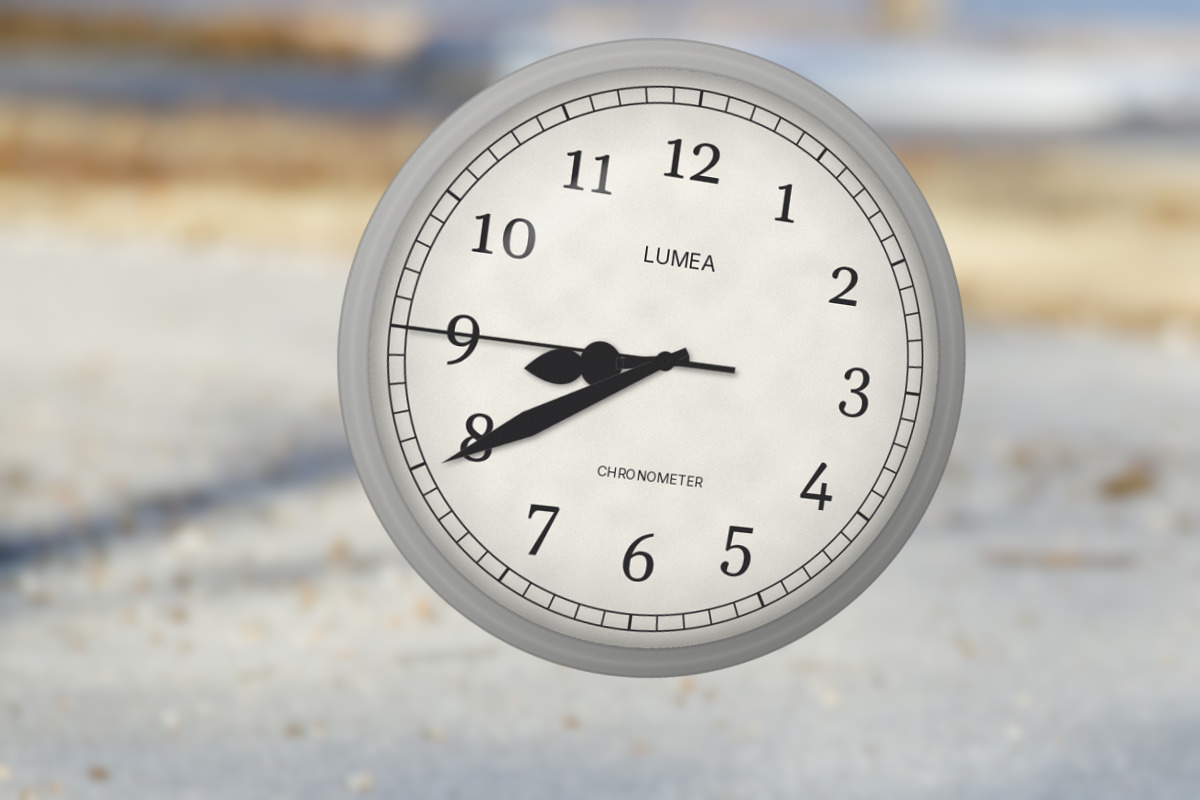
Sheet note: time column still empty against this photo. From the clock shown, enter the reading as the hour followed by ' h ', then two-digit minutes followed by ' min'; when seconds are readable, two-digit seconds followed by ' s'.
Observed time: 8 h 39 min 45 s
